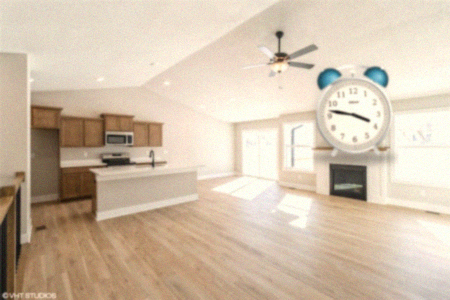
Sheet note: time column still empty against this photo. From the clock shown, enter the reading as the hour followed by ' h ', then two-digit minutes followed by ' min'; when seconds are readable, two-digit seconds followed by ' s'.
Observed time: 3 h 47 min
